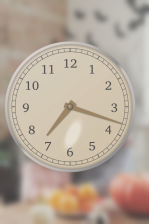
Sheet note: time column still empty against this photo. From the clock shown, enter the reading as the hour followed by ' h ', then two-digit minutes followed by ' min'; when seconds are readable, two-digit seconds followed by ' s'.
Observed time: 7 h 18 min
